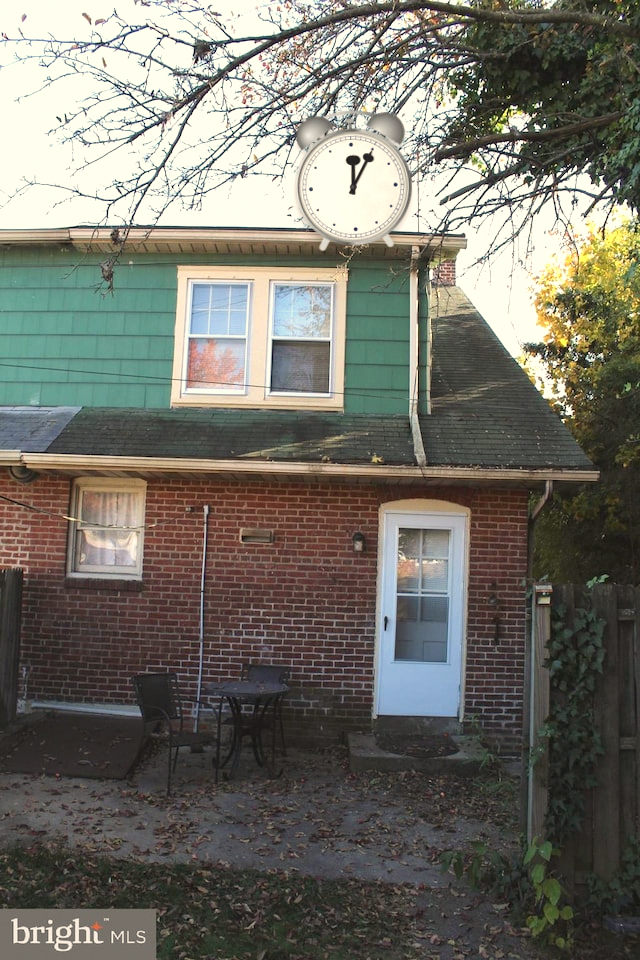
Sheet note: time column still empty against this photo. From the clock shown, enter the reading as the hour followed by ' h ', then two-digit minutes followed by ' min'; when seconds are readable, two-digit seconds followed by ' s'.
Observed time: 12 h 05 min
